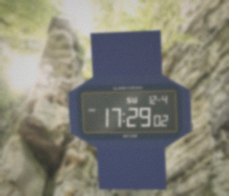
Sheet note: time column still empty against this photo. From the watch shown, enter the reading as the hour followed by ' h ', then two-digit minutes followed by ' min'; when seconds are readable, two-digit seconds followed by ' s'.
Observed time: 17 h 29 min
